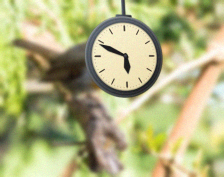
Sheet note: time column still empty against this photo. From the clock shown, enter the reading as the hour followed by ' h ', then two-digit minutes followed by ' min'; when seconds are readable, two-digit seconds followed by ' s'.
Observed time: 5 h 49 min
